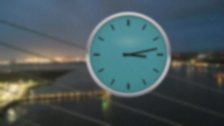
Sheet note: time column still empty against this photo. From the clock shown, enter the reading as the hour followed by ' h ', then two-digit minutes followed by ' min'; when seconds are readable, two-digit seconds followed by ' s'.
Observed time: 3 h 13 min
